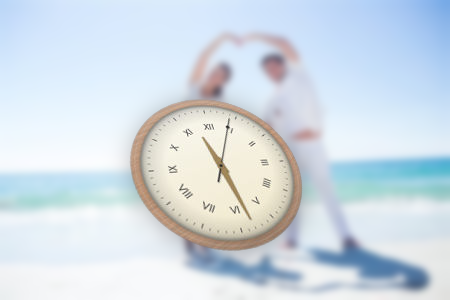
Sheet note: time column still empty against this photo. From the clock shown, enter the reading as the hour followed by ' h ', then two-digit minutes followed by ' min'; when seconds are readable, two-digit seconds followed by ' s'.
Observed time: 11 h 28 min 04 s
